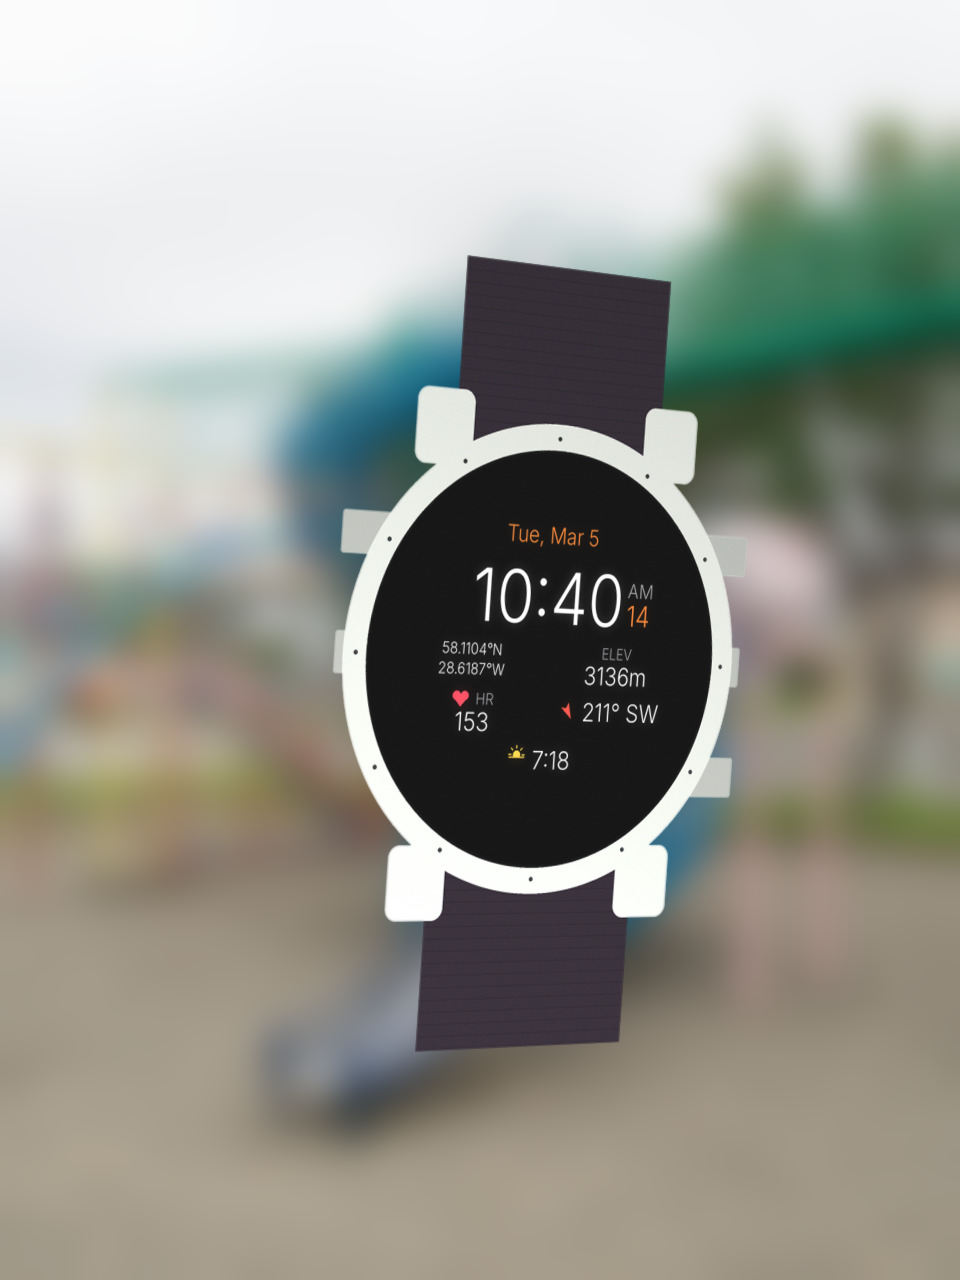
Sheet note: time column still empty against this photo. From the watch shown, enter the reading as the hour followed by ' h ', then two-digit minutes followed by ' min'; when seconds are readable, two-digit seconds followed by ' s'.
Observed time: 10 h 40 min 14 s
